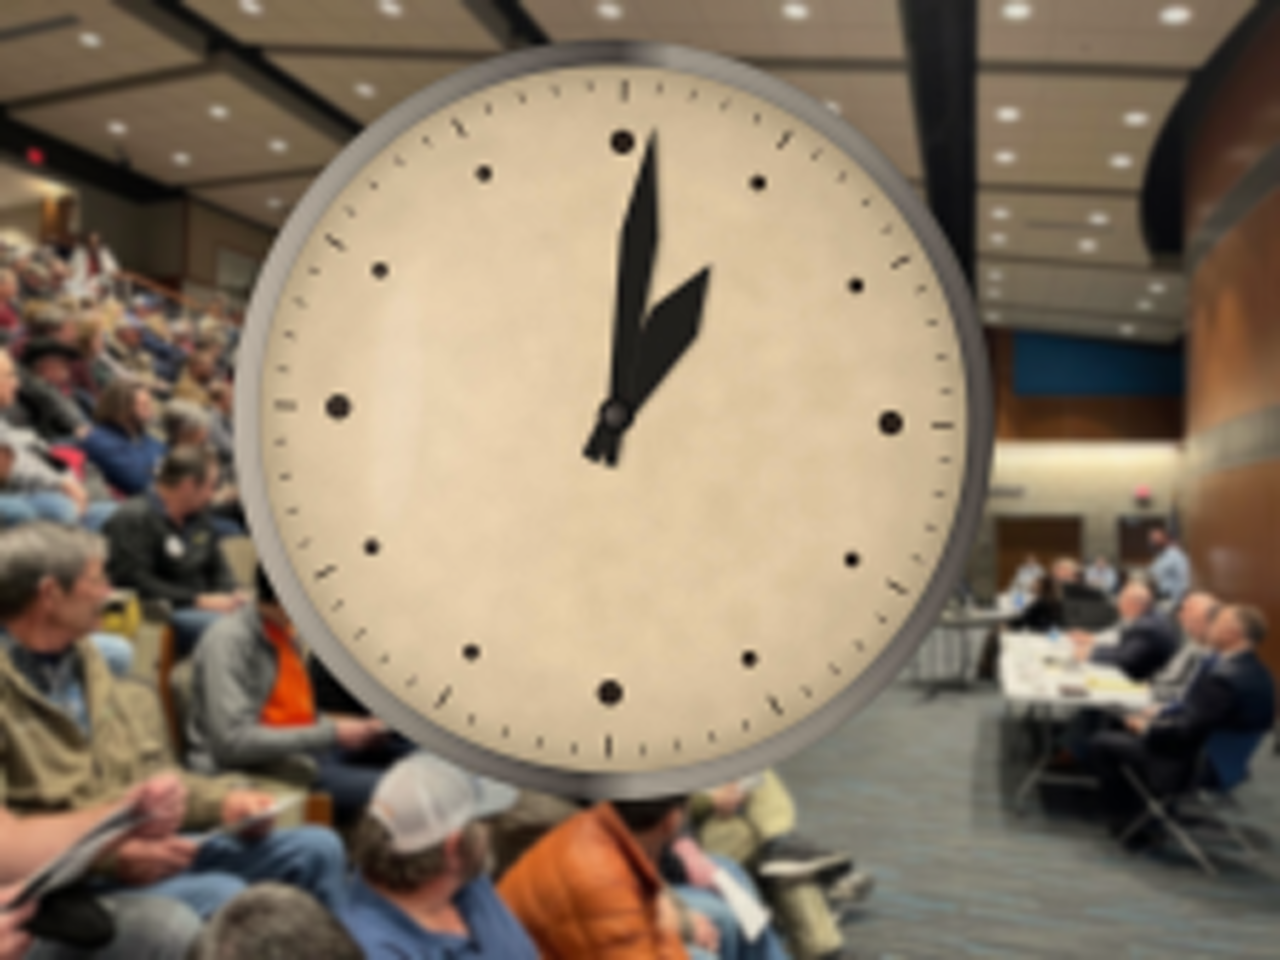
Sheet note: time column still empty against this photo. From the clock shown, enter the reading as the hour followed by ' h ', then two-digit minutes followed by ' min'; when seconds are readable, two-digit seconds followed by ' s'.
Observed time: 1 h 01 min
